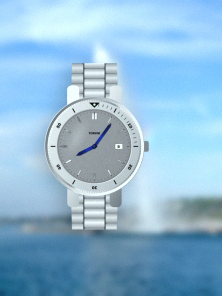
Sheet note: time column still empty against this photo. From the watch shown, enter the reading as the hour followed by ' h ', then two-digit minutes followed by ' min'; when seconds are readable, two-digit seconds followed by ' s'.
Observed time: 8 h 06 min
